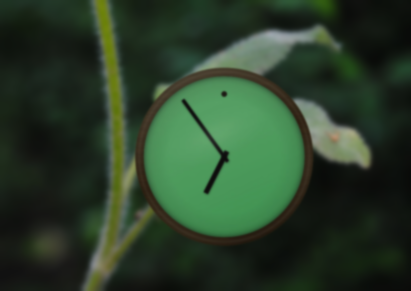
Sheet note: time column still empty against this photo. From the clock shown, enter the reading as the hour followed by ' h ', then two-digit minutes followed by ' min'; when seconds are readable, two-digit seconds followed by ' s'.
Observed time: 6 h 54 min
